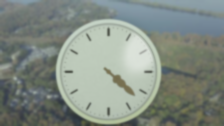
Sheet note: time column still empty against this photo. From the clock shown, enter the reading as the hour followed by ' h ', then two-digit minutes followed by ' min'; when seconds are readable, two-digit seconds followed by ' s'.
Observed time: 4 h 22 min
